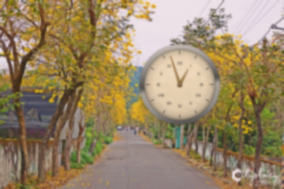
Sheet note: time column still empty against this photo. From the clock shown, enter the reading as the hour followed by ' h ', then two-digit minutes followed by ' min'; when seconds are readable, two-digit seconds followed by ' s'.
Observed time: 12 h 57 min
